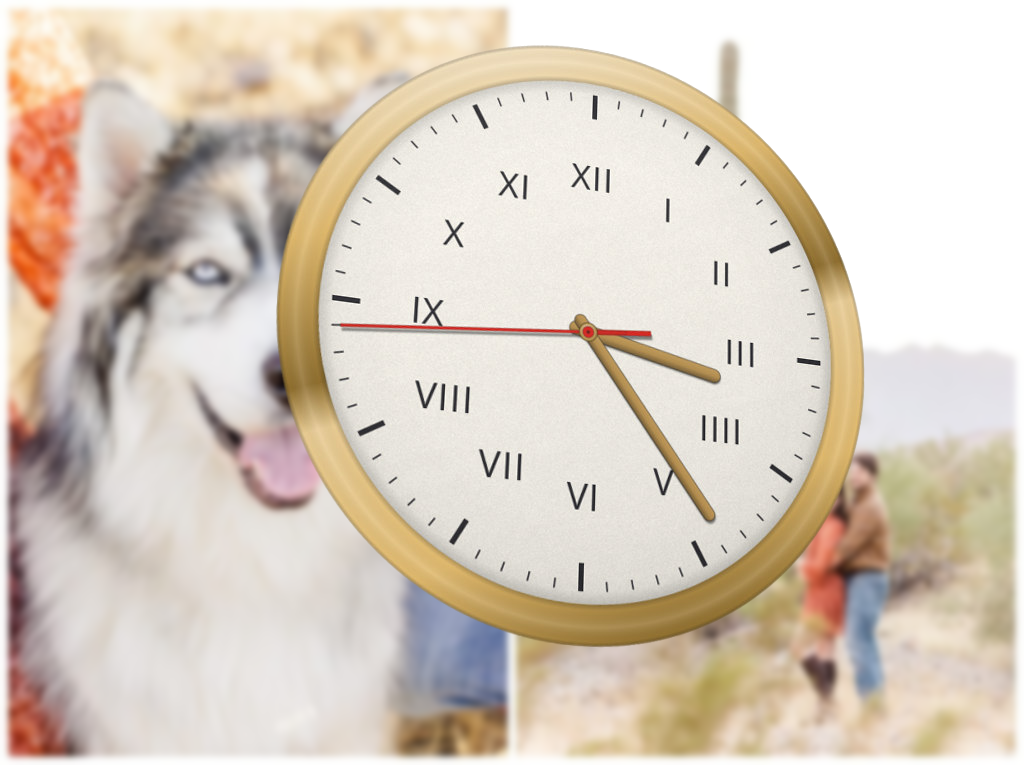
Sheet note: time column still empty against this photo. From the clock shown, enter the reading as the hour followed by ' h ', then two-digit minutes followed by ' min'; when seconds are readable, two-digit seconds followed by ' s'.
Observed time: 3 h 23 min 44 s
